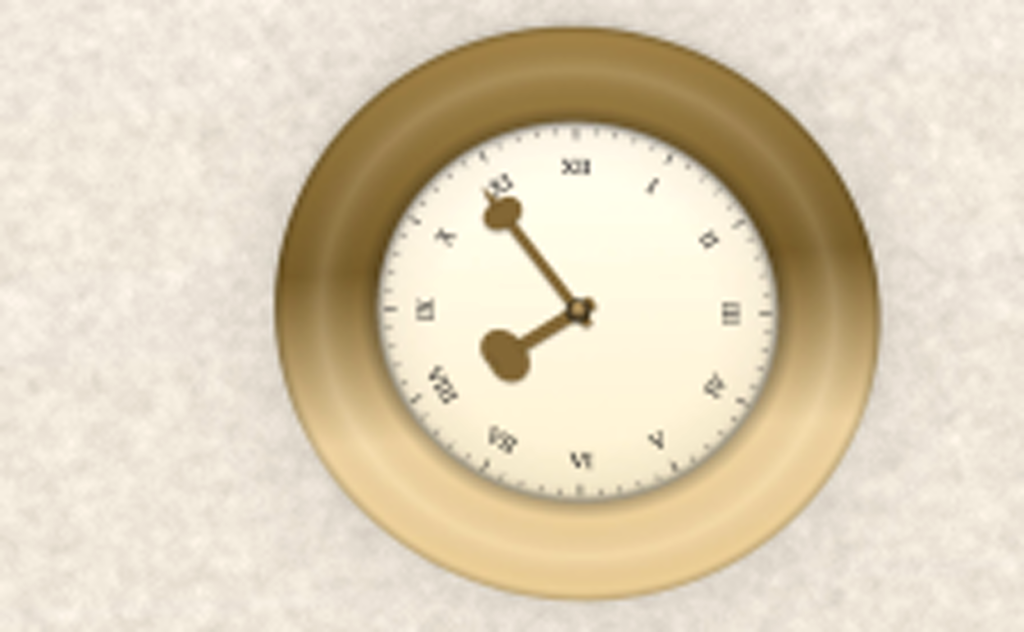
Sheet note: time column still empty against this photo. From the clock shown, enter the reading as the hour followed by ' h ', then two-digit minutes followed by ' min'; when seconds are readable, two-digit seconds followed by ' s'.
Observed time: 7 h 54 min
